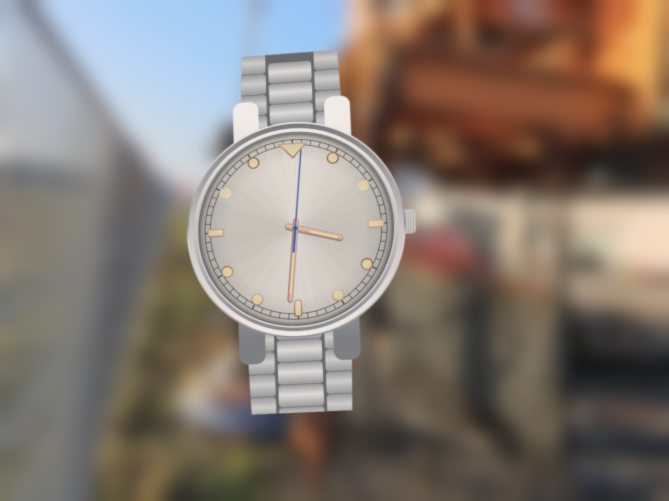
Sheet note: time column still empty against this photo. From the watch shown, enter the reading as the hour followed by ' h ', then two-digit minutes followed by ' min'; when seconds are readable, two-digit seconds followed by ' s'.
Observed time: 3 h 31 min 01 s
